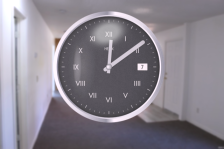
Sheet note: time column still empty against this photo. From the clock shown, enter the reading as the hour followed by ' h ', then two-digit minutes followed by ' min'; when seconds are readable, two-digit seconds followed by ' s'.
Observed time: 12 h 09 min
